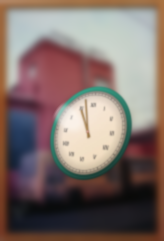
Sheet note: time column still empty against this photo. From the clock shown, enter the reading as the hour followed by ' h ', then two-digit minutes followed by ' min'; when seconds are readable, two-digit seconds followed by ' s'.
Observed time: 10 h 57 min
